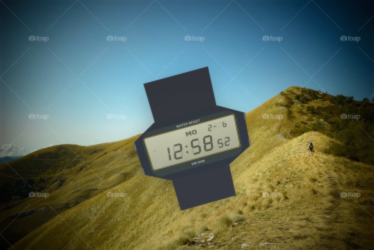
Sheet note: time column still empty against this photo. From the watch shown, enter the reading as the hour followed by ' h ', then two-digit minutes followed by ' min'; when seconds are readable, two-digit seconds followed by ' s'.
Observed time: 12 h 58 min 52 s
